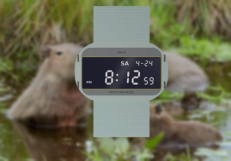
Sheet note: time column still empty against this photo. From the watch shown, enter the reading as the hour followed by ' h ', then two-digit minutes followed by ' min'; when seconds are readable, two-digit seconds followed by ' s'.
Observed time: 8 h 12 min 59 s
